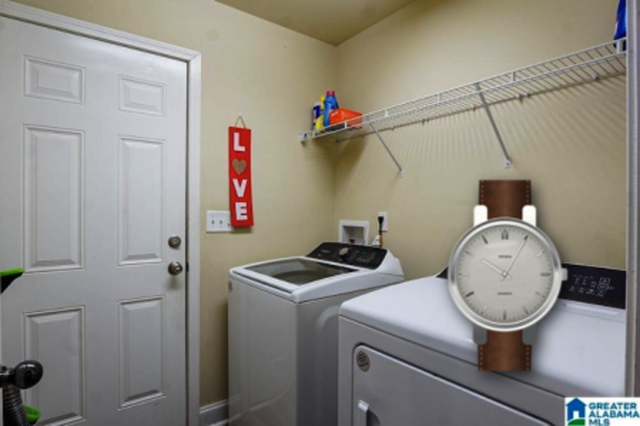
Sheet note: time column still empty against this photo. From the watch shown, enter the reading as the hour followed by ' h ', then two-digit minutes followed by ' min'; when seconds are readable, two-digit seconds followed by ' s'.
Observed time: 10 h 05 min
